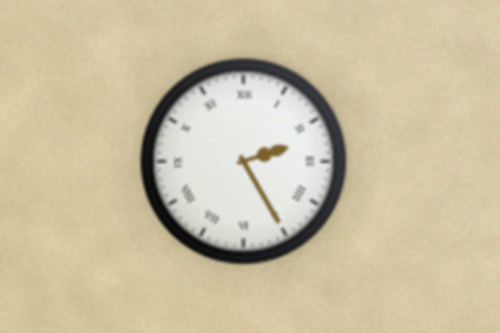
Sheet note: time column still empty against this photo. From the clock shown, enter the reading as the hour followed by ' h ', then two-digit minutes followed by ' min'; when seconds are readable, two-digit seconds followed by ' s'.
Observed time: 2 h 25 min
